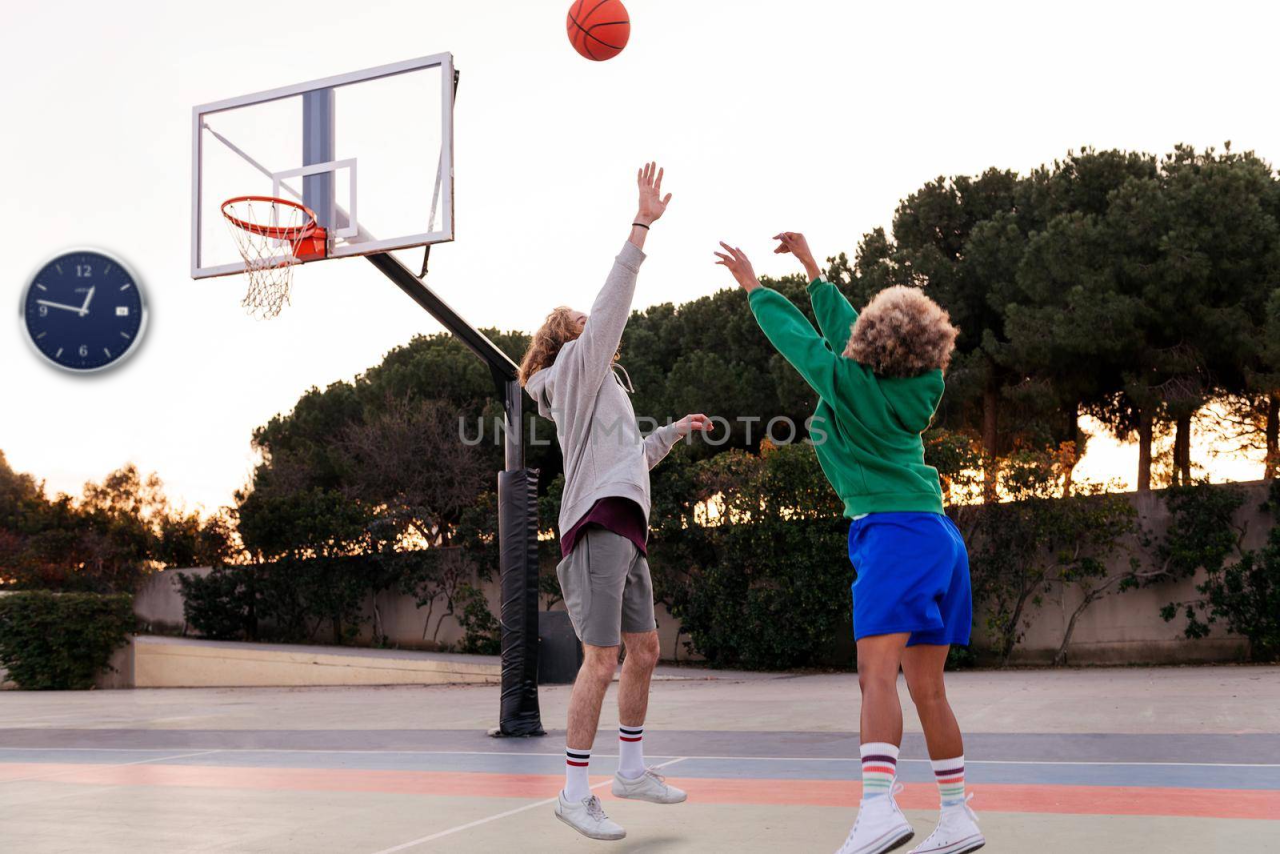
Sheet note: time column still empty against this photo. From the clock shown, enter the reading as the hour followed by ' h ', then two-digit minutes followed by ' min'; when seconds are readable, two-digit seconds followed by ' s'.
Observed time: 12 h 47 min
